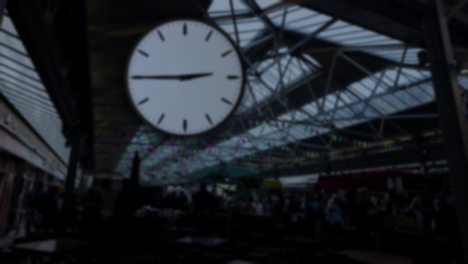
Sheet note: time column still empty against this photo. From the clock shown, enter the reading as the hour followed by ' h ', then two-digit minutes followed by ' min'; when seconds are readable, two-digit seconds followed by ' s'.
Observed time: 2 h 45 min
